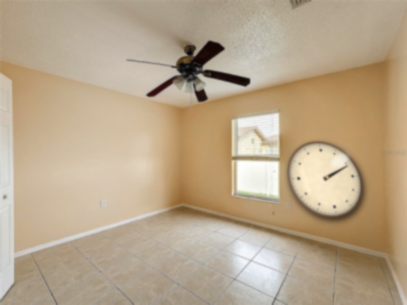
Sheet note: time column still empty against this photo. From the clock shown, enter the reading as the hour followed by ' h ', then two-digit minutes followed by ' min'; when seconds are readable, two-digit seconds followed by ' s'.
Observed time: 2 h 11 min
